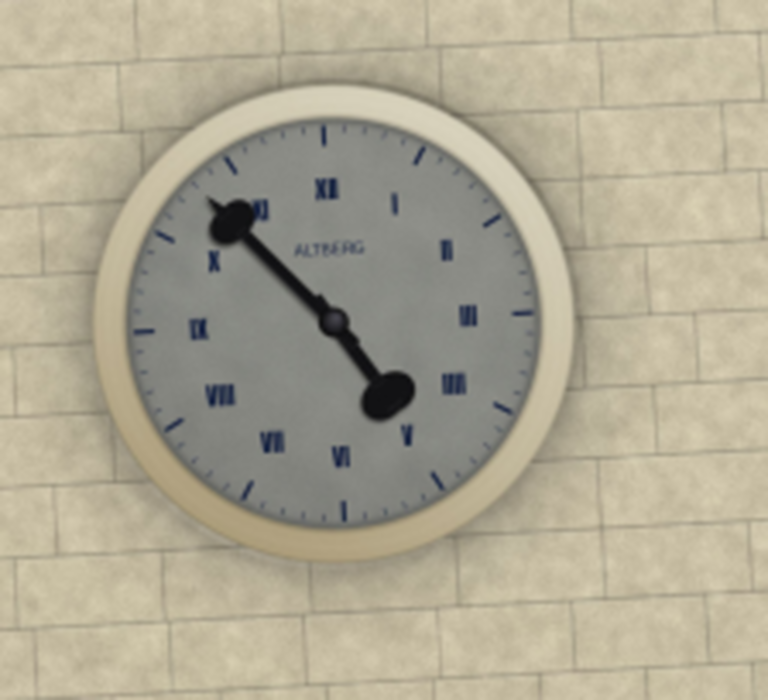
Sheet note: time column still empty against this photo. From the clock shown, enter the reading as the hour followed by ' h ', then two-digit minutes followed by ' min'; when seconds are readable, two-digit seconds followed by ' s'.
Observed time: 4 h 53 min
